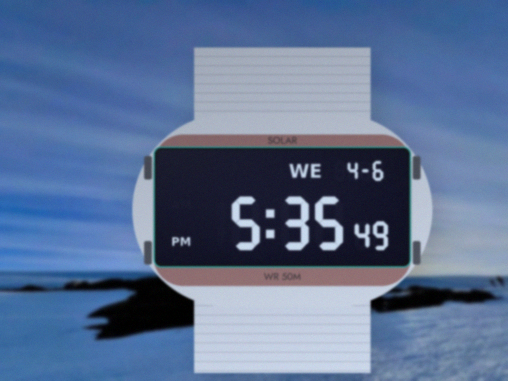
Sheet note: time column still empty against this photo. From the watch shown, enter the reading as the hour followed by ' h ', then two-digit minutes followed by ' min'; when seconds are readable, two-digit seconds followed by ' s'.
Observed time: 5 h 35 min 49 s
